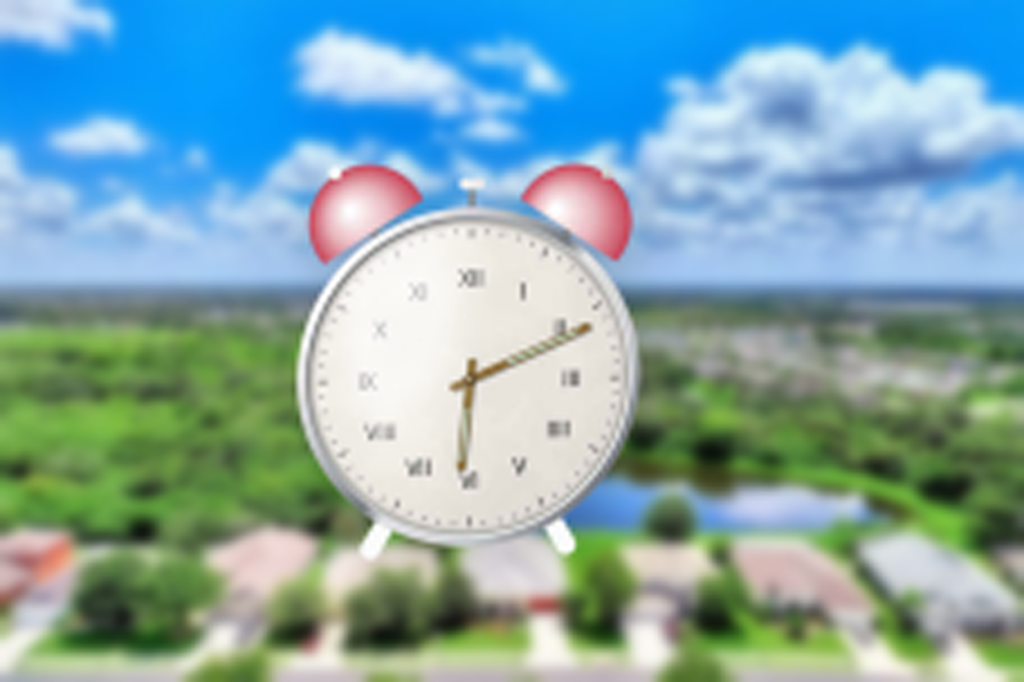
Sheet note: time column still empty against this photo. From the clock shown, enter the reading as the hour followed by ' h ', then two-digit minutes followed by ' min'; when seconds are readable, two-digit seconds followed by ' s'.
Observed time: 6 h 11 min
